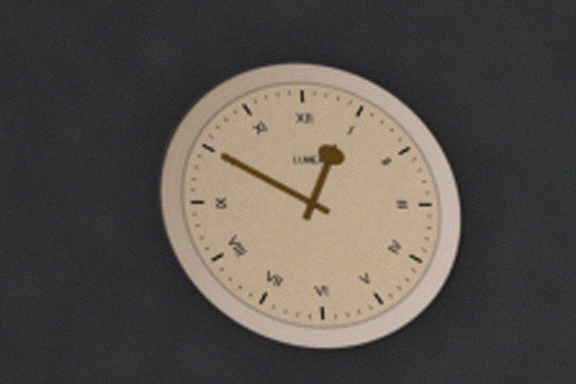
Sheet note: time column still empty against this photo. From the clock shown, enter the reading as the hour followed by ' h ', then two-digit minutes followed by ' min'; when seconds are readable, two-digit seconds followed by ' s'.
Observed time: 12 h 50 min
